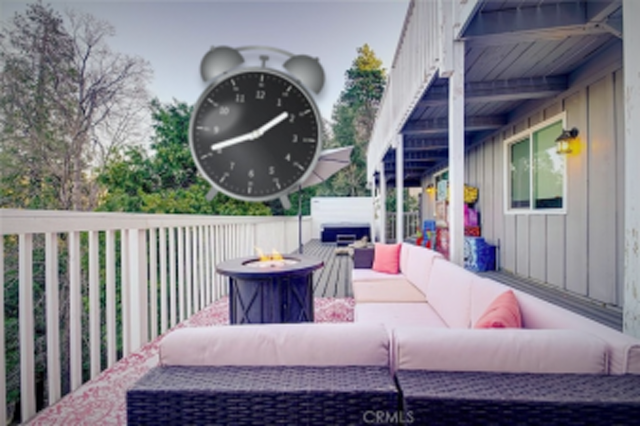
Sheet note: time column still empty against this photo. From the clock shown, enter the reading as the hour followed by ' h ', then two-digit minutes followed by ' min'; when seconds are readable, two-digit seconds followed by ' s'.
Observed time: 1 h 41 min
